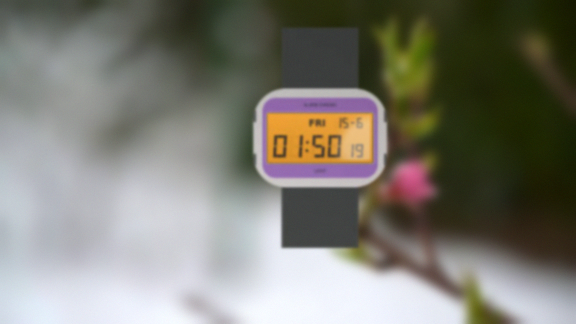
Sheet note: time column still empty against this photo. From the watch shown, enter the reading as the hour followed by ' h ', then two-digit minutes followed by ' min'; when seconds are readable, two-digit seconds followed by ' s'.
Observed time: 1 h 50 min 19 s
